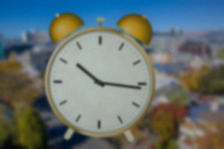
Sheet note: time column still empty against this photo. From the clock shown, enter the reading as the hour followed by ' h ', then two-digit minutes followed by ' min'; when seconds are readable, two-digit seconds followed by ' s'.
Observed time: 10 h 16 min
